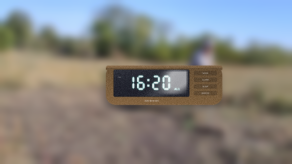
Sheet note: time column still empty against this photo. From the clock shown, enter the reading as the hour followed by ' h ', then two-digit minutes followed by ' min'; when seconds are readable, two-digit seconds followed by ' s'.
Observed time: 16 h 20 min
